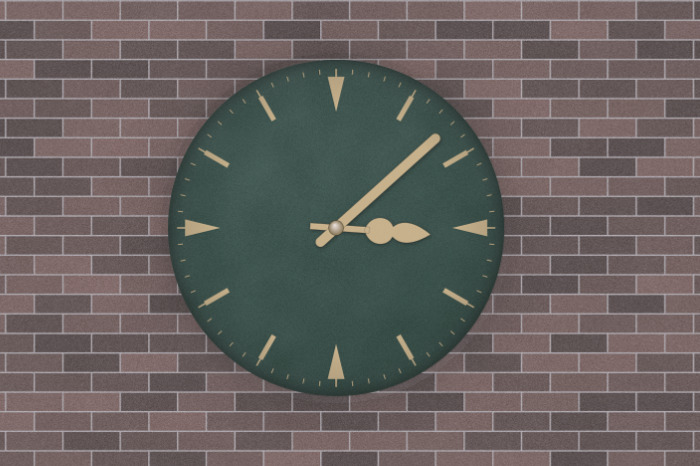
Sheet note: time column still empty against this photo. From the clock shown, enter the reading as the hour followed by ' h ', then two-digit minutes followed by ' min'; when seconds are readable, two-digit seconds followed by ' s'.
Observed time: 3 h 08 min
